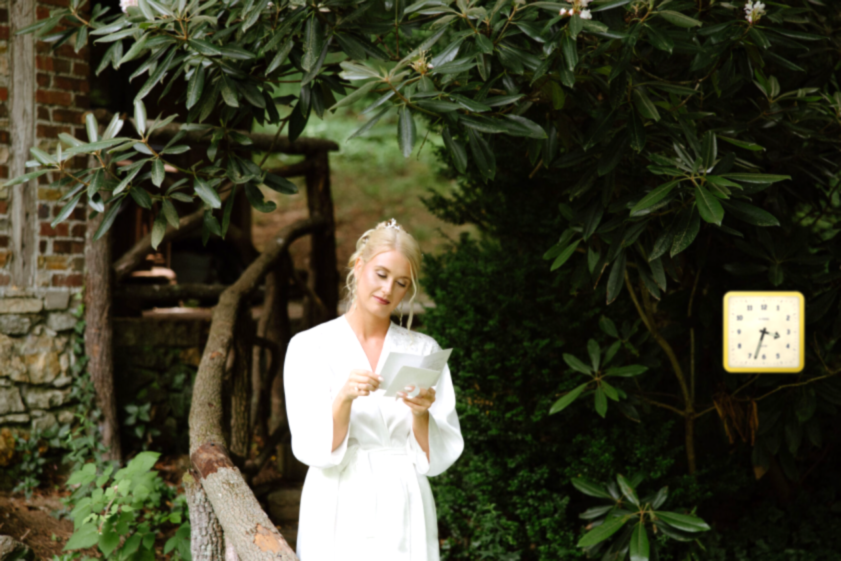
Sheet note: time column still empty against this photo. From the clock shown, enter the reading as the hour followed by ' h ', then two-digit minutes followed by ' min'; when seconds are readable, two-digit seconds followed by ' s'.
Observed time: 3 h 33 min
